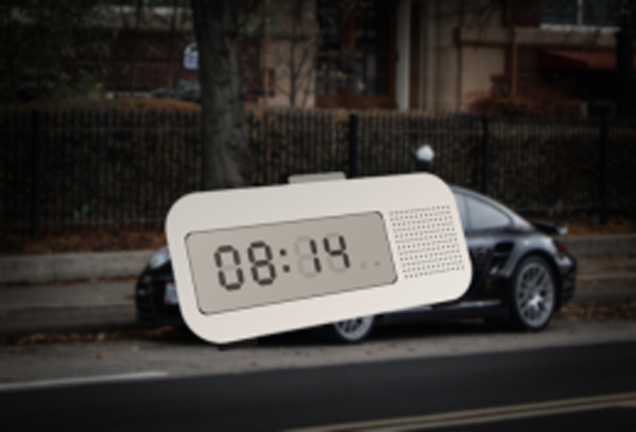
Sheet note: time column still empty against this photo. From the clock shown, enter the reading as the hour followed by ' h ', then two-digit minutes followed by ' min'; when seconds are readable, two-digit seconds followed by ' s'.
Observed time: 8 h 14 min
